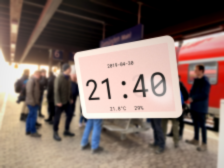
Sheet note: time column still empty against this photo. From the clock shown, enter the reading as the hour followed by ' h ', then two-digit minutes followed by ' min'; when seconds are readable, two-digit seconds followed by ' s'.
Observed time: 21 h 40 min
